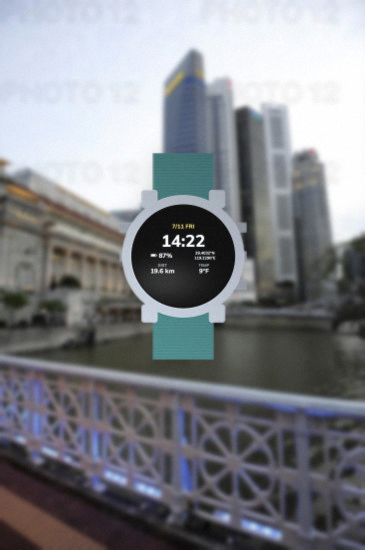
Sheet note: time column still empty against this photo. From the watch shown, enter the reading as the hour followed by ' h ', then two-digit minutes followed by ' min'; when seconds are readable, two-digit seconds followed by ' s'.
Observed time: 14 h 22 min
